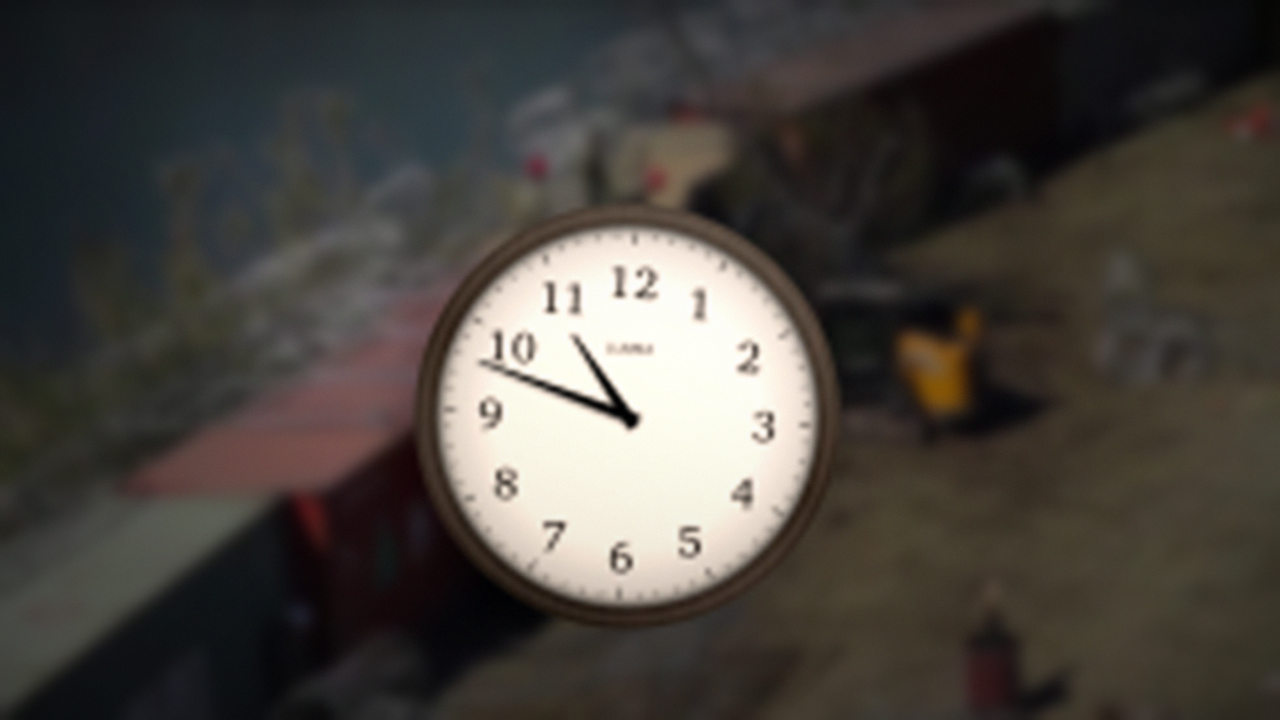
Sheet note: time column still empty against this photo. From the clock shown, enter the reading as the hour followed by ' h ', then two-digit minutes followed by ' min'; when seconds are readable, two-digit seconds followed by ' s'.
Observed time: 10 h 48 min
